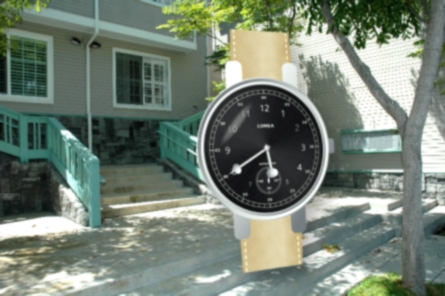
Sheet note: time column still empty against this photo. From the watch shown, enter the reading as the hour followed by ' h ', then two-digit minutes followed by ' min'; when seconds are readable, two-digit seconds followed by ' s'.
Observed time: 5 h 40 min
